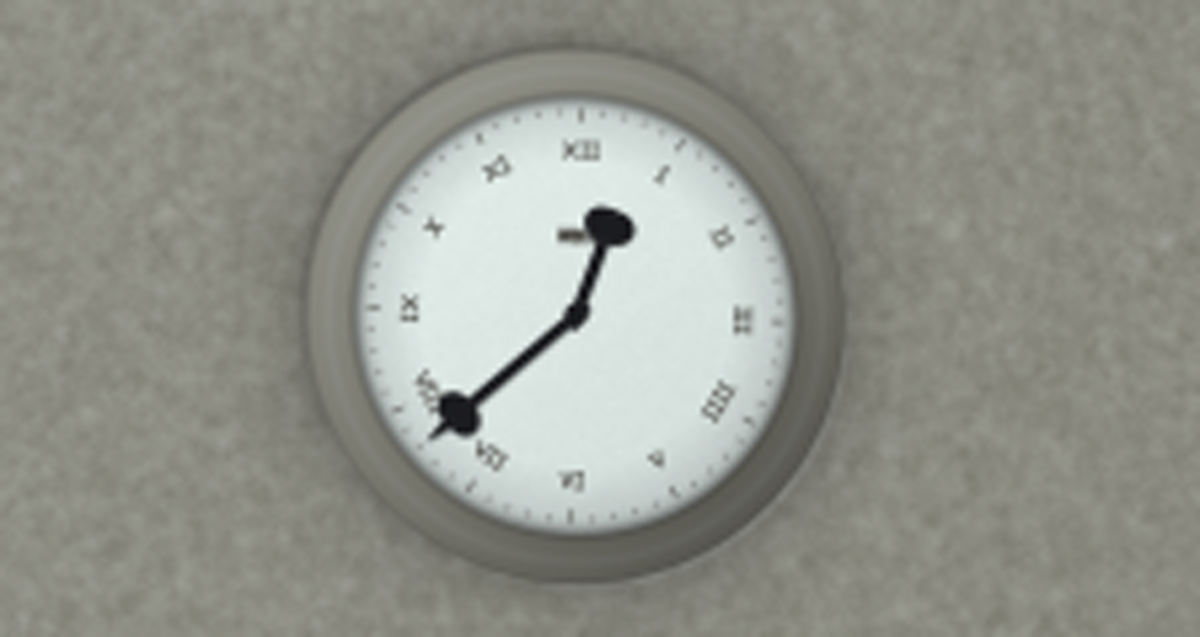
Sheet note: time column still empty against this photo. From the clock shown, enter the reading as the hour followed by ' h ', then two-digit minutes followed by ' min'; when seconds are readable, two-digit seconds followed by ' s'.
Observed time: 12 h 38 min
